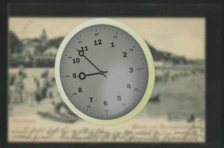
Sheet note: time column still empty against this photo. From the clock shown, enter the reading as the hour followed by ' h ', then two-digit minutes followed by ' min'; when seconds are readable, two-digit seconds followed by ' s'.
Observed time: 8 h 53 min
